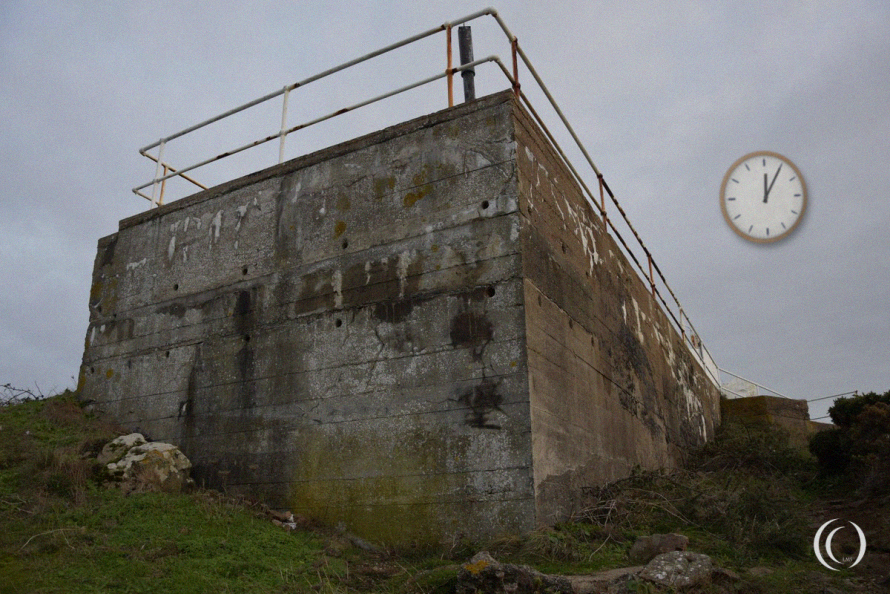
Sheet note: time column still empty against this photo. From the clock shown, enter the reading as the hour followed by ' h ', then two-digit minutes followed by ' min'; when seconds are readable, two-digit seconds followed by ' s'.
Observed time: 12 h 05 min
